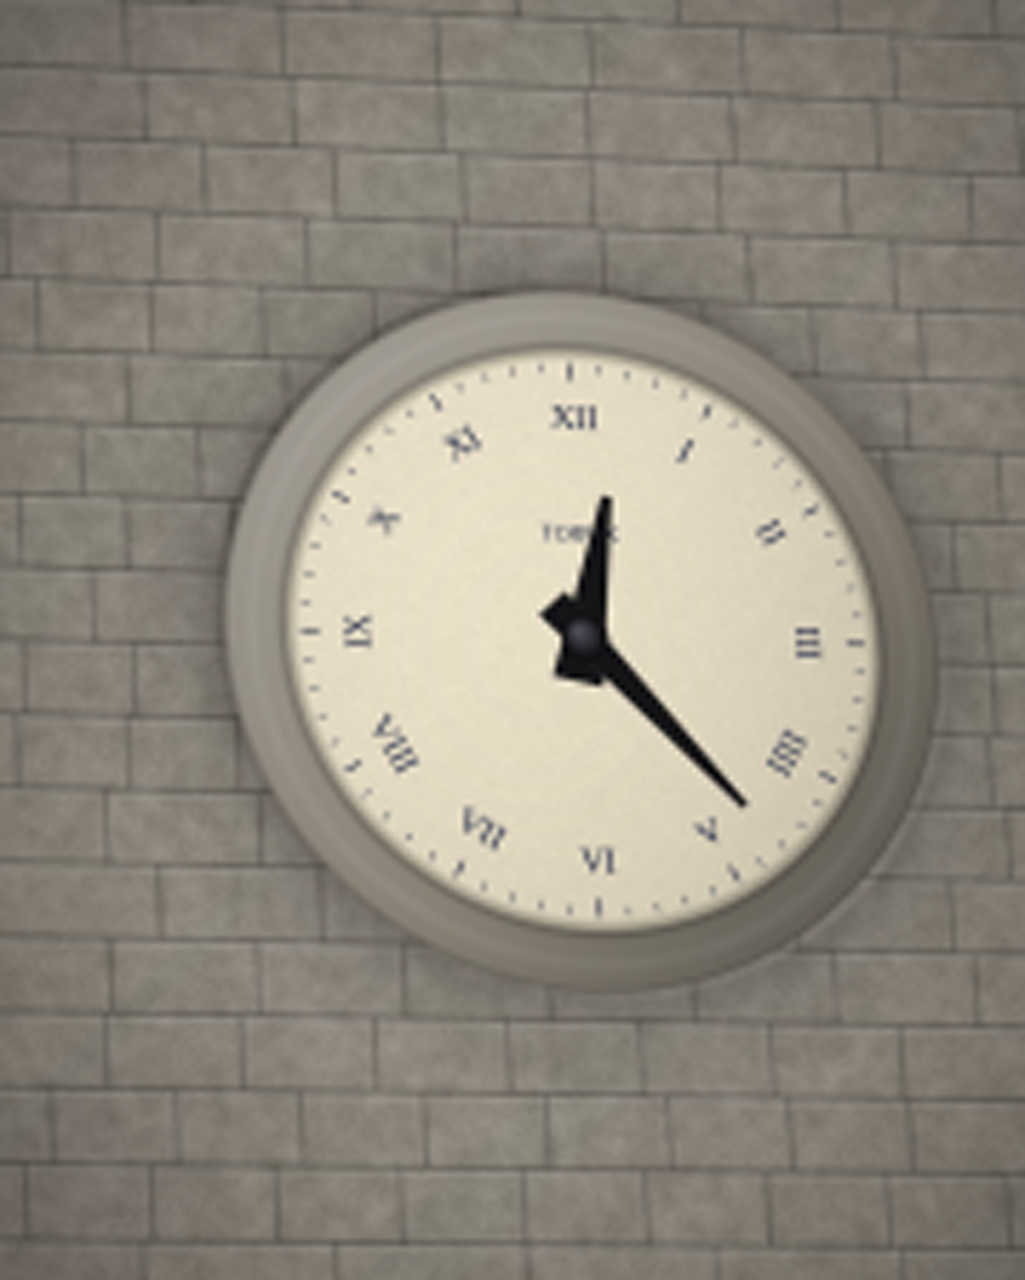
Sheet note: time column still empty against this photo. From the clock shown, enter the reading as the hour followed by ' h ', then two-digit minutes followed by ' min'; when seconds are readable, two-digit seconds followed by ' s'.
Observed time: 12 h 23 min
